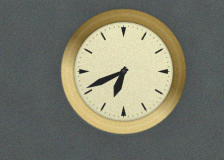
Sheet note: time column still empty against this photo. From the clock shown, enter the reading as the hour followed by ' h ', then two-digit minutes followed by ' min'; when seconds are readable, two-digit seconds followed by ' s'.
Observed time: 6 h 41 min
